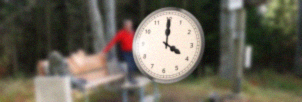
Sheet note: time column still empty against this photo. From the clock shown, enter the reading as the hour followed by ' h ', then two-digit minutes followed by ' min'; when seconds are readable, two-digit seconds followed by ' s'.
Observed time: 4 h 00 min
